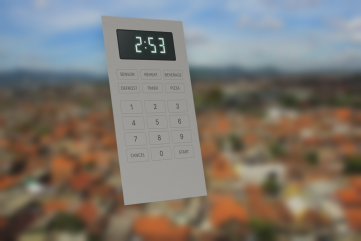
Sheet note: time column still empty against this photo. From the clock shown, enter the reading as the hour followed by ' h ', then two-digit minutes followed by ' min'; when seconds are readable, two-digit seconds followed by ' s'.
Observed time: 2 h 53 min
